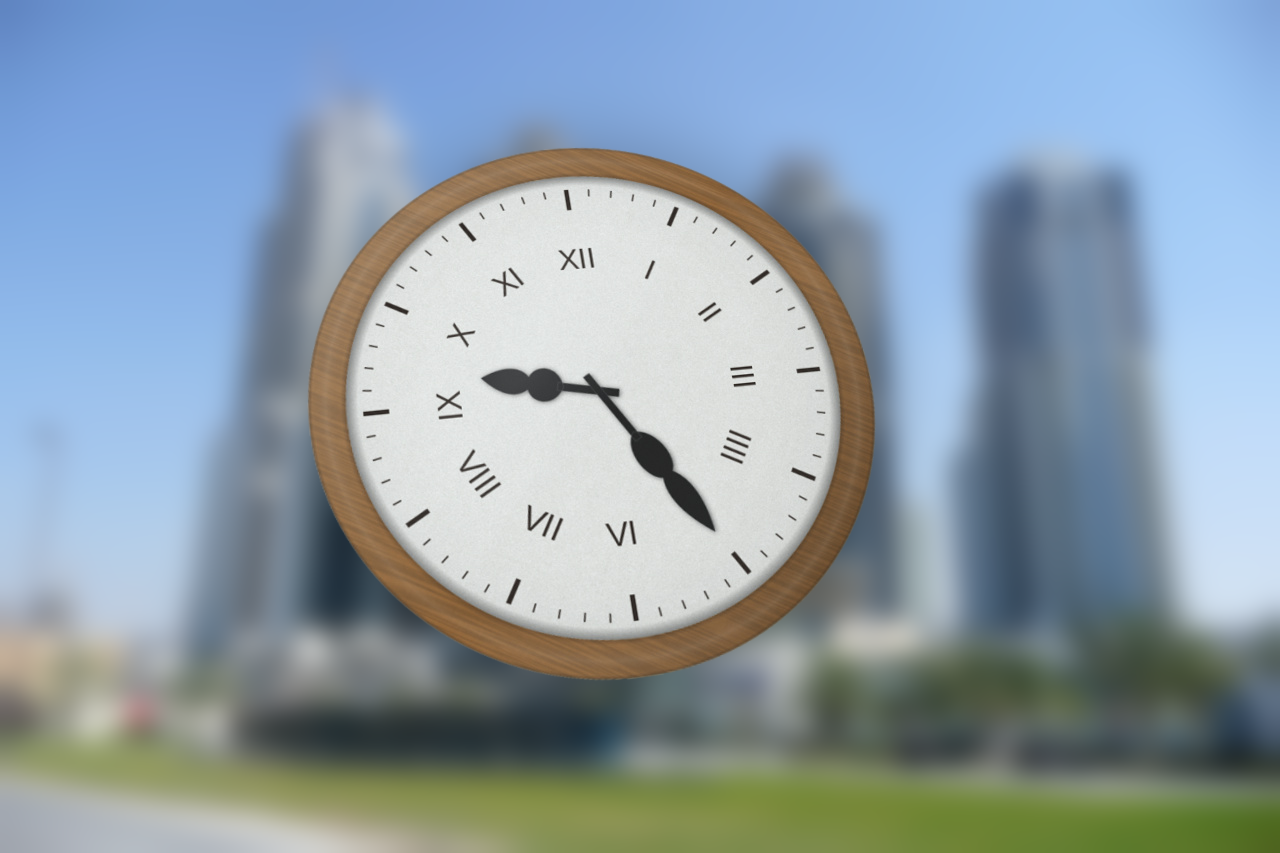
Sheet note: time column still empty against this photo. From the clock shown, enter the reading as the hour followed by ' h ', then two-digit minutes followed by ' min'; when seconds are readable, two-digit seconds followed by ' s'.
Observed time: 9 h 25 min
